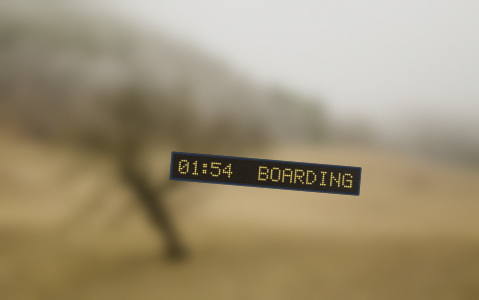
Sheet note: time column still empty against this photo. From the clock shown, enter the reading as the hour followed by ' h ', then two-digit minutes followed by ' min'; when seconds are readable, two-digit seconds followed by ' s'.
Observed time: 1 h 54 min
